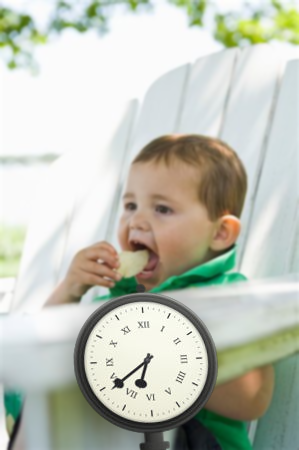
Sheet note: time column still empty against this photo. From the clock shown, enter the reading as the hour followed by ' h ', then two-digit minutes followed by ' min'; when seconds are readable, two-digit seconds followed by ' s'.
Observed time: 6 h 39 min
